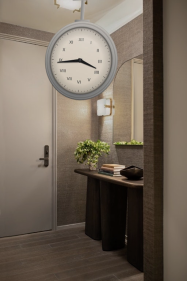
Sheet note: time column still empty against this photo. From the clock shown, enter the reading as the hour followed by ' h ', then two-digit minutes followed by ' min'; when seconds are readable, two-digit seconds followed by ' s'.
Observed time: 3 h 44 min
